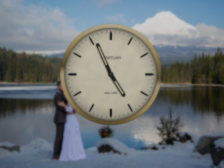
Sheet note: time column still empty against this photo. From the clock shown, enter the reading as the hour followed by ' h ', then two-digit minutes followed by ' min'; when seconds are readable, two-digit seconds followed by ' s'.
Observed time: 4 h 56 min
